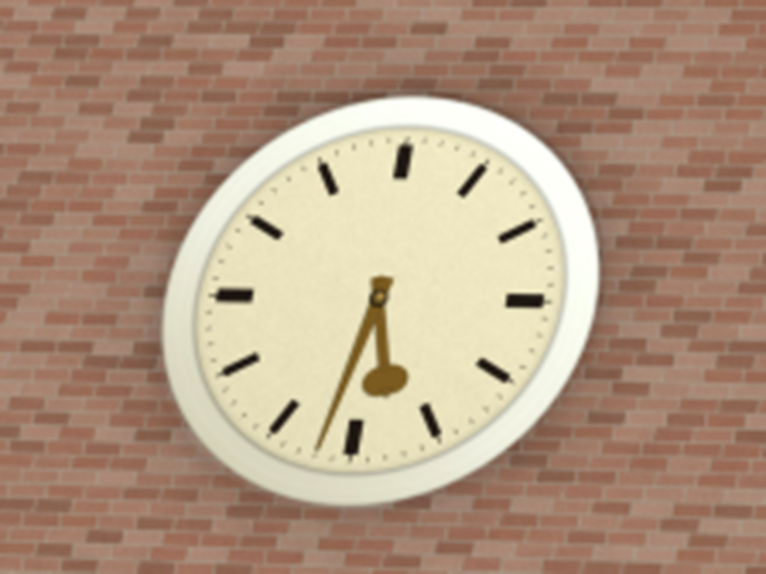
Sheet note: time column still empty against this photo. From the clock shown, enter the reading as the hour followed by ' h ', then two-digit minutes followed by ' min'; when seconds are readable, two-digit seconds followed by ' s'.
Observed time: 5 h 32 min
